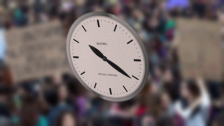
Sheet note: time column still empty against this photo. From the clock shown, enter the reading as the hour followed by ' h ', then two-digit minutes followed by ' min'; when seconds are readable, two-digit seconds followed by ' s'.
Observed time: 10 h 21 min
